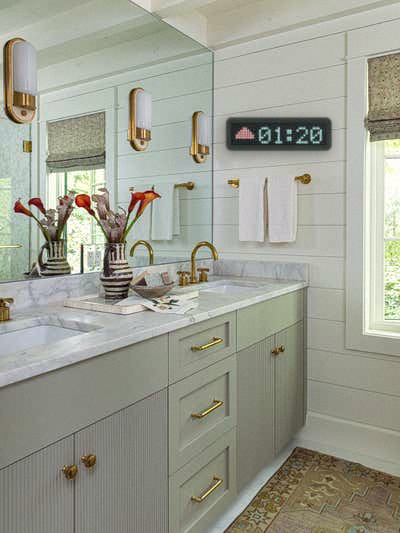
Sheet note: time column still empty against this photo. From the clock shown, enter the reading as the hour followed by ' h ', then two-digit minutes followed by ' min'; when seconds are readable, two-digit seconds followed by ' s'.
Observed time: 1 h 20 min
